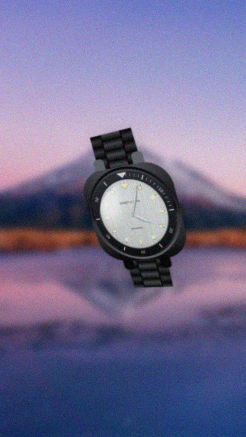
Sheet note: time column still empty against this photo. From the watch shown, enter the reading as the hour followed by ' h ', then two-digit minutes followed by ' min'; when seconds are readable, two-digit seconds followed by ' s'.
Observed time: 4 h 04 min
